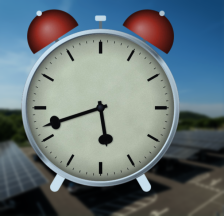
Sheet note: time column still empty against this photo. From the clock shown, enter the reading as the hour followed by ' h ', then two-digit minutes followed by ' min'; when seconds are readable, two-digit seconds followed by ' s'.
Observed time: 5 h 42 min
